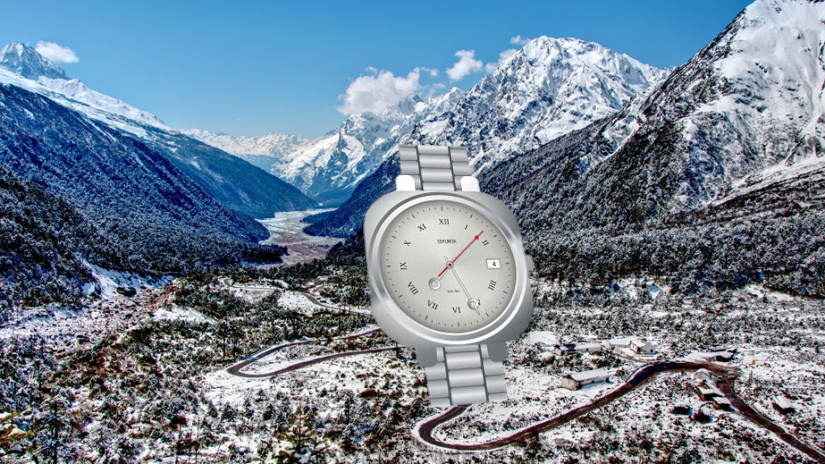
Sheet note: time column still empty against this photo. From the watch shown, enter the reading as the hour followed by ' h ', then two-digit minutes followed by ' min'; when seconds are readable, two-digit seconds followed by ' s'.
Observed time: 7 h 26 min 08 s
